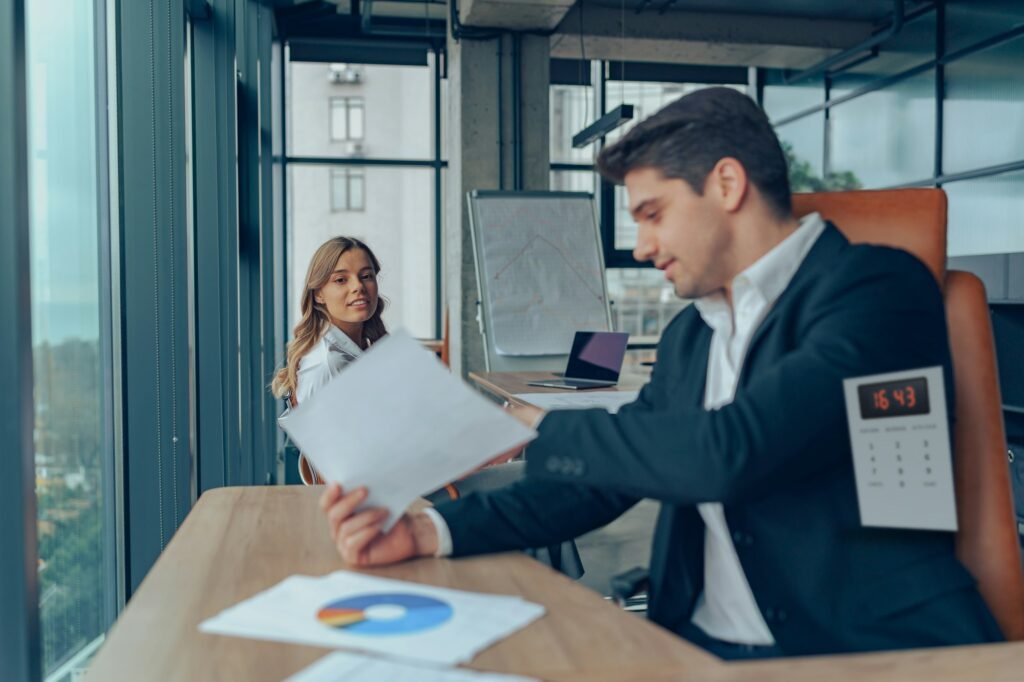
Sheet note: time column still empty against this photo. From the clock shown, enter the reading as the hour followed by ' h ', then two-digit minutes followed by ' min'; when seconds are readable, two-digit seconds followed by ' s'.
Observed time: 16 h 43 min
